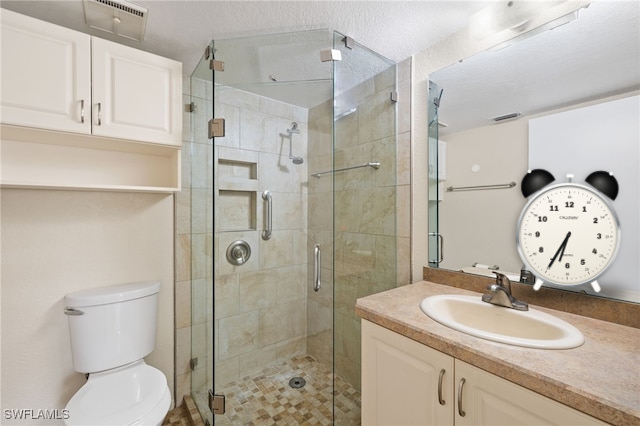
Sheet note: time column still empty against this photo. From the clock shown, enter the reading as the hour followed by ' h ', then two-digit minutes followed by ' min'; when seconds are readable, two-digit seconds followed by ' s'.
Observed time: 6 h 35 min
